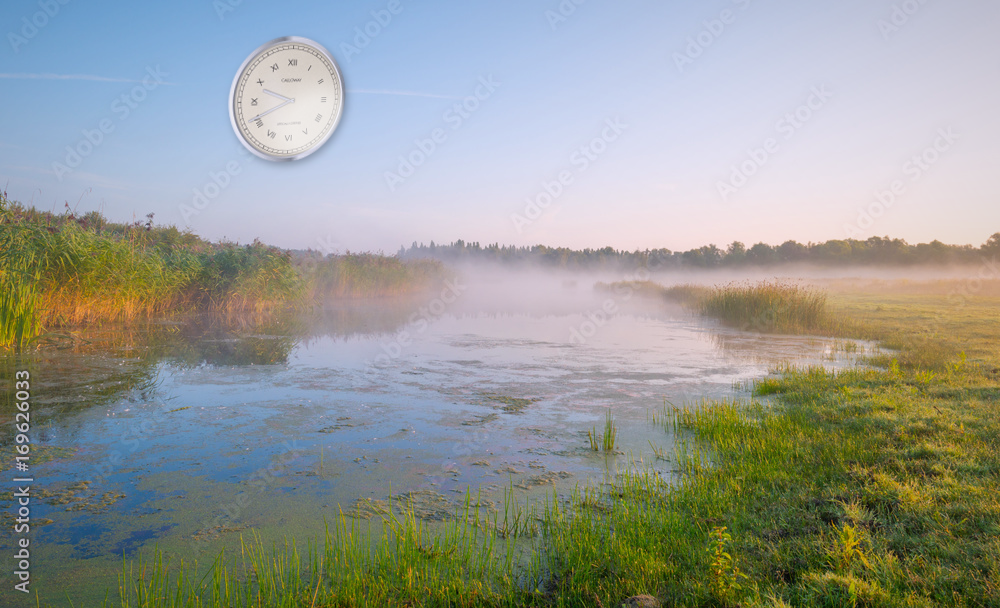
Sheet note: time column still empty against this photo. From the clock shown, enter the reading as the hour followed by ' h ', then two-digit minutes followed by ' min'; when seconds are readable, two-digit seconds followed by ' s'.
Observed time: 9 h 41 min
